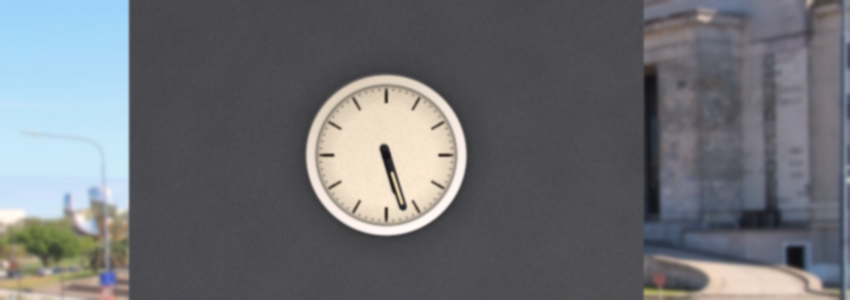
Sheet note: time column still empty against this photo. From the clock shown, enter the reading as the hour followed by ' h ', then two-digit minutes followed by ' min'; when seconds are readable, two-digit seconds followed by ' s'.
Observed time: 5 h 27 min
